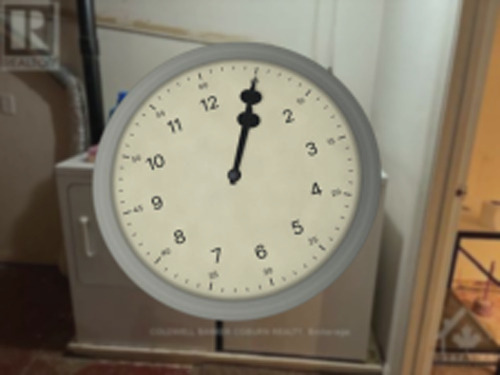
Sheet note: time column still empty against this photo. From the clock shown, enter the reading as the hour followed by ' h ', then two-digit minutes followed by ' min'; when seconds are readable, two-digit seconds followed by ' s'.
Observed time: 1 h 05 min
